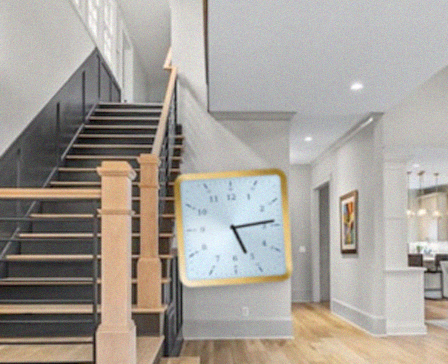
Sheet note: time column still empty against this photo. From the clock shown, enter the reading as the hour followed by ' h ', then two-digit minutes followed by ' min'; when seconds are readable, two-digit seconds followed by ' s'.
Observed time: 5 h 14 min
